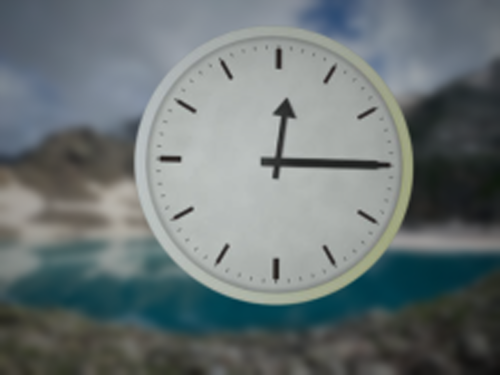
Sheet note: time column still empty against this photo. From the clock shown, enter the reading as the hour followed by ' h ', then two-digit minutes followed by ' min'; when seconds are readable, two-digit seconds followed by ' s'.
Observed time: 12 h 15 min
